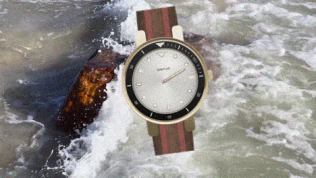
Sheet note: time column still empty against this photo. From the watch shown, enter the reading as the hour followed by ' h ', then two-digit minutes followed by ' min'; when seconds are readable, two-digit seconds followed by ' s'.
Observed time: 2 h 11 min
